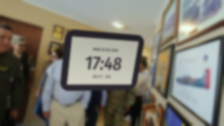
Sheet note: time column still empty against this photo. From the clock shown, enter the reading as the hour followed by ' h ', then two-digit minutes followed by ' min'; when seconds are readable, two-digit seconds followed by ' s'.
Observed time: 17 h 48 min
